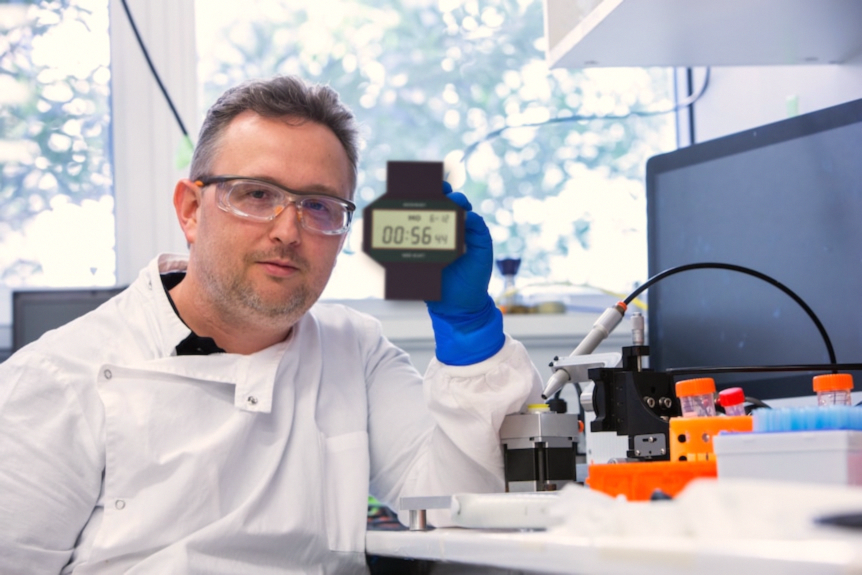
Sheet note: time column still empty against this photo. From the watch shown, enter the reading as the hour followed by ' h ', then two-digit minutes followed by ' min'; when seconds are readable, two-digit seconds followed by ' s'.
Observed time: 0 h 56 min
